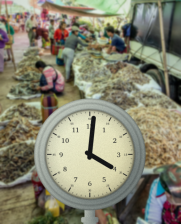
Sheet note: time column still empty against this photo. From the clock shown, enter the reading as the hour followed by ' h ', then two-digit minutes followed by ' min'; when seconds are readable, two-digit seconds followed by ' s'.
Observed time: 4 h 01 min
